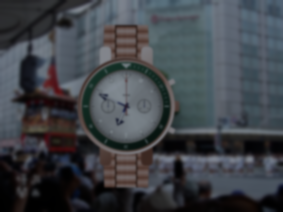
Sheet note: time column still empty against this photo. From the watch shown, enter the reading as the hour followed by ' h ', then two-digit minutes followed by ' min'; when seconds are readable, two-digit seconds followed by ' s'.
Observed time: 6 h 49 min
